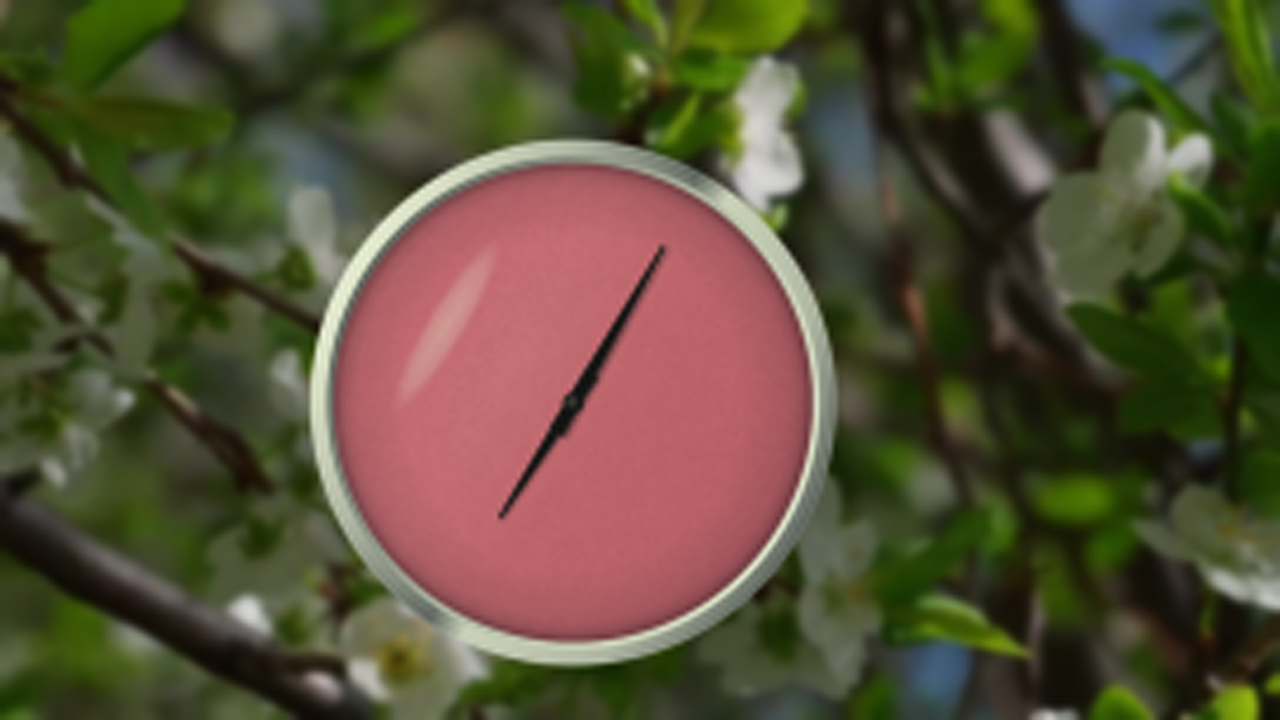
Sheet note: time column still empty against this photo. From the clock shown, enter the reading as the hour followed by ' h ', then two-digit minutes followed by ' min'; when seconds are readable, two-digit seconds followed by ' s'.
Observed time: 7 h 05 min
